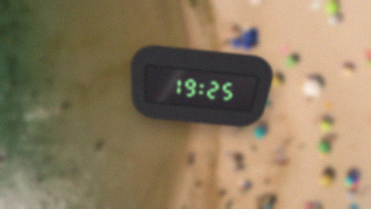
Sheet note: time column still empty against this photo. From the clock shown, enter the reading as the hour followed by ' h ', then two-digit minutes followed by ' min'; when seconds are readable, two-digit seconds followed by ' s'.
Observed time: 19 h 25 min
